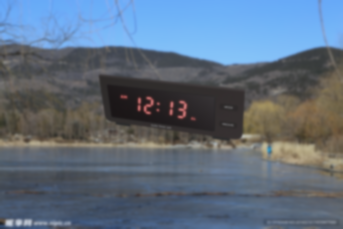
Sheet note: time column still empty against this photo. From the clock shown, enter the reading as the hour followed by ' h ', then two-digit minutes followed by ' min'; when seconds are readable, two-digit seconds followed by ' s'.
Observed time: 12 h 13 min
